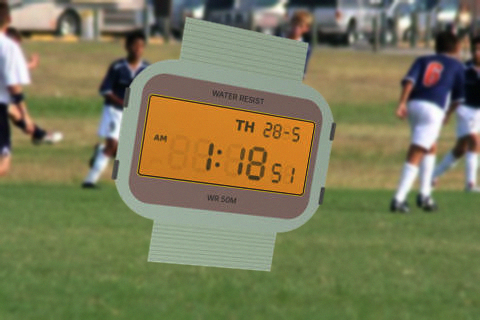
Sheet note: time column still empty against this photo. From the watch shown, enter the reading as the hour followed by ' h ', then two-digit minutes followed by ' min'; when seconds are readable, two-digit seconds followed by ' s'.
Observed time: 1 h 18 min 51 s
